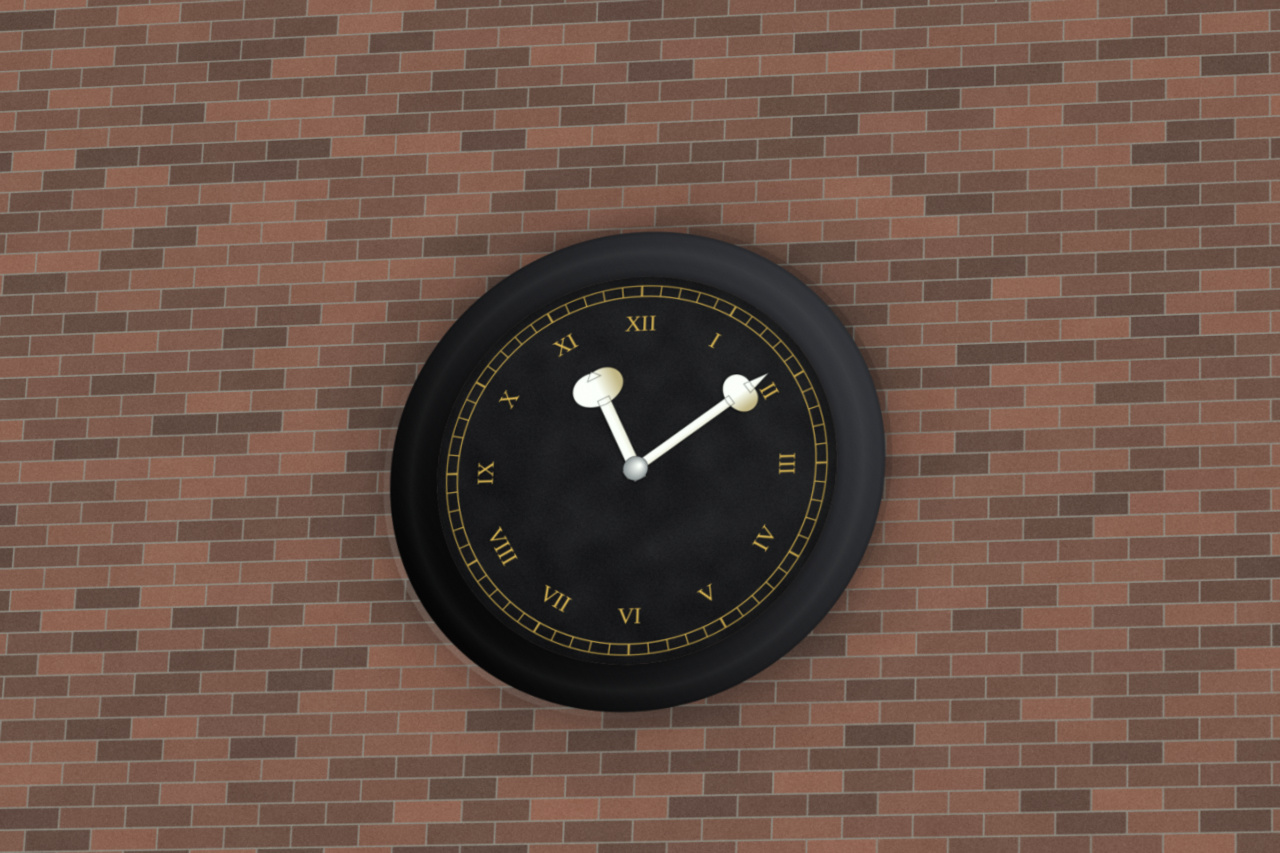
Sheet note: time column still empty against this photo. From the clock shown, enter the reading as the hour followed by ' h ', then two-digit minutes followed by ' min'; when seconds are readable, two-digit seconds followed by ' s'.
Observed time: 11 h 09 min
